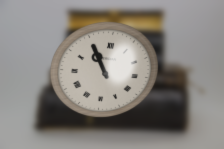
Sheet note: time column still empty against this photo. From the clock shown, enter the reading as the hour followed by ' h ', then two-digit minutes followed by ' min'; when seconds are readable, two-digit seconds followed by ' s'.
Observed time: 10 h 55 min
